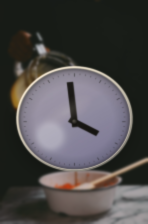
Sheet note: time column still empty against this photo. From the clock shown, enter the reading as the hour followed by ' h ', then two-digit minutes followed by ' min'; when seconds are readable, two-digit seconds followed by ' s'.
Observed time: 3 h 59 min
